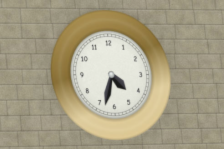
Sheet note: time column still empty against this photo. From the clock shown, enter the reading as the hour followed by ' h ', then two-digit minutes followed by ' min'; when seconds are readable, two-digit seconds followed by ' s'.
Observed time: 4 h 33 min
